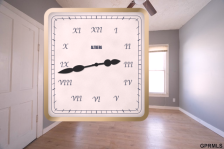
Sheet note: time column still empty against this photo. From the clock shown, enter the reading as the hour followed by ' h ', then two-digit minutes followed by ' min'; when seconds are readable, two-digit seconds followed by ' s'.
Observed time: 2 h 43 min
